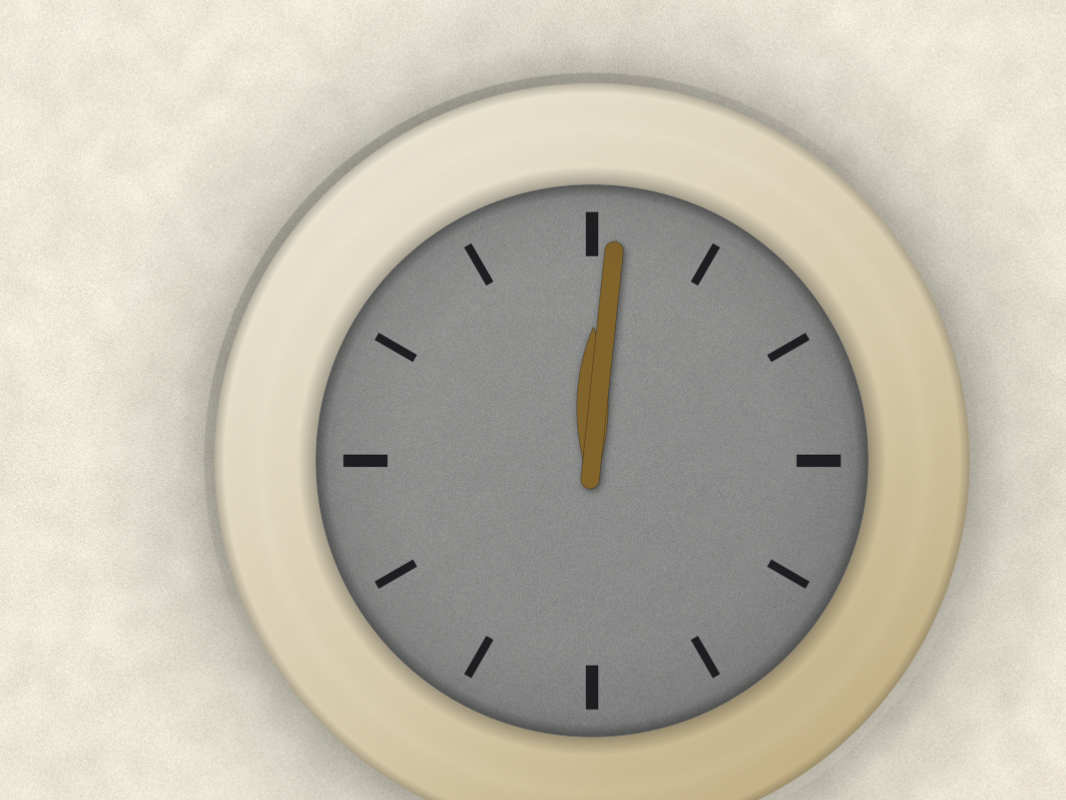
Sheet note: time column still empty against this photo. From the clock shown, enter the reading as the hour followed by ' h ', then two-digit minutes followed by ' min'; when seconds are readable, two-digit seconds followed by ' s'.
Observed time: 12 h 01 min
